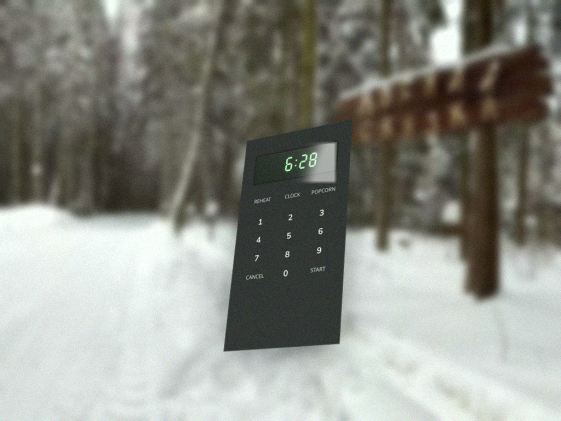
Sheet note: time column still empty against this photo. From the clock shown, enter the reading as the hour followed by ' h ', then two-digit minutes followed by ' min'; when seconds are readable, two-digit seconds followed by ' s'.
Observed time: 6 h 28 min
